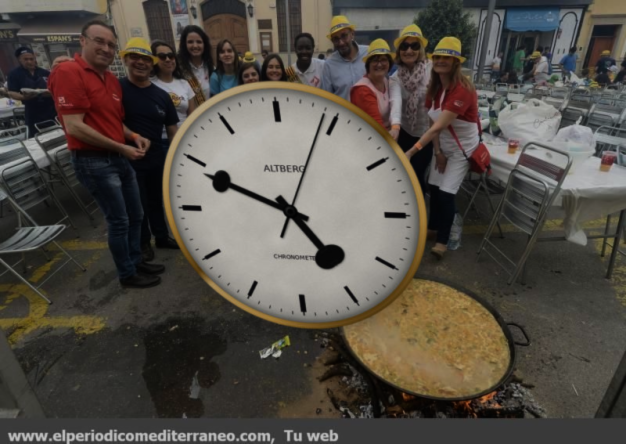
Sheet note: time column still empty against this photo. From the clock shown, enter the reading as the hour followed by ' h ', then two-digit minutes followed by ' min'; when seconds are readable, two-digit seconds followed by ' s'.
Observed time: 4 h 49 min 04 s
